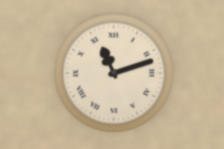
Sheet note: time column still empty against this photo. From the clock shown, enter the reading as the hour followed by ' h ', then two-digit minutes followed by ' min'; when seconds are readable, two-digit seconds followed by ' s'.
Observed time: 11 h 12 min
